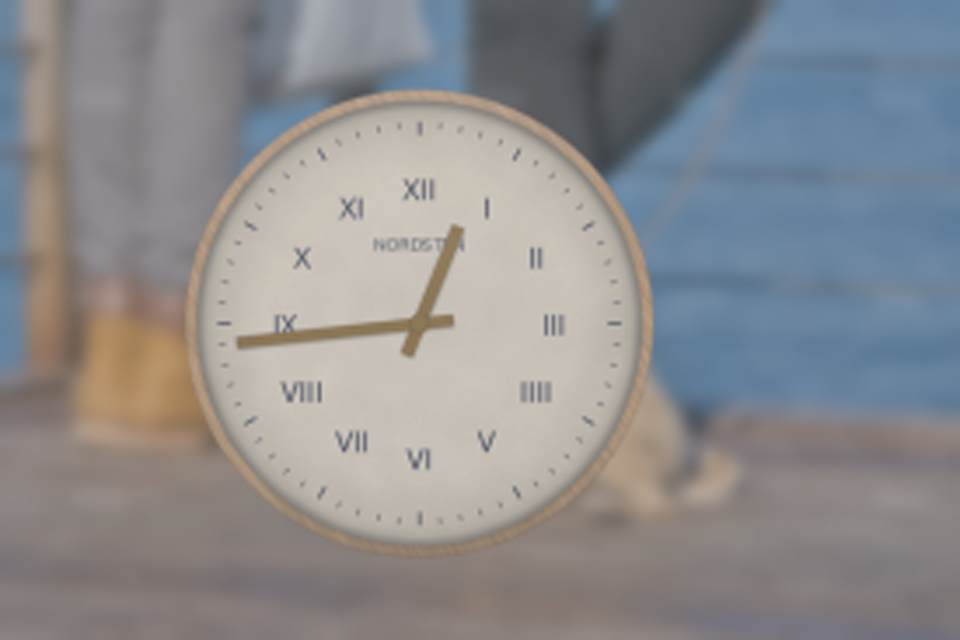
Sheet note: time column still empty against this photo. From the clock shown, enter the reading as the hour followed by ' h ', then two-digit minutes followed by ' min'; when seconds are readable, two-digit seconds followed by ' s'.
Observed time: 12 h 44 min
